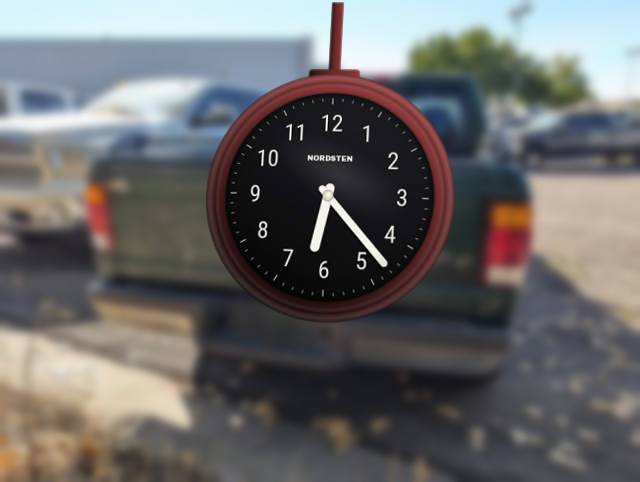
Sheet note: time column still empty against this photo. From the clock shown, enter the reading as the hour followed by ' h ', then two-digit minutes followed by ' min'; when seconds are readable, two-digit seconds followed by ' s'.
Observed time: 6 h 23 min
